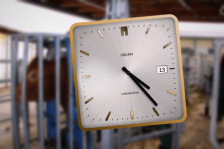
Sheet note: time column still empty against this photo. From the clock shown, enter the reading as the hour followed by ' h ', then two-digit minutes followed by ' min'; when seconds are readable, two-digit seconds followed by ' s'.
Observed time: 4 h 24 min
